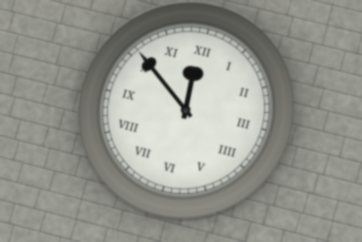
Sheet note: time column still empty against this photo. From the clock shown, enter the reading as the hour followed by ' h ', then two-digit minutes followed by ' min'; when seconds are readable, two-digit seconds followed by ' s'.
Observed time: 11 h 51 min
